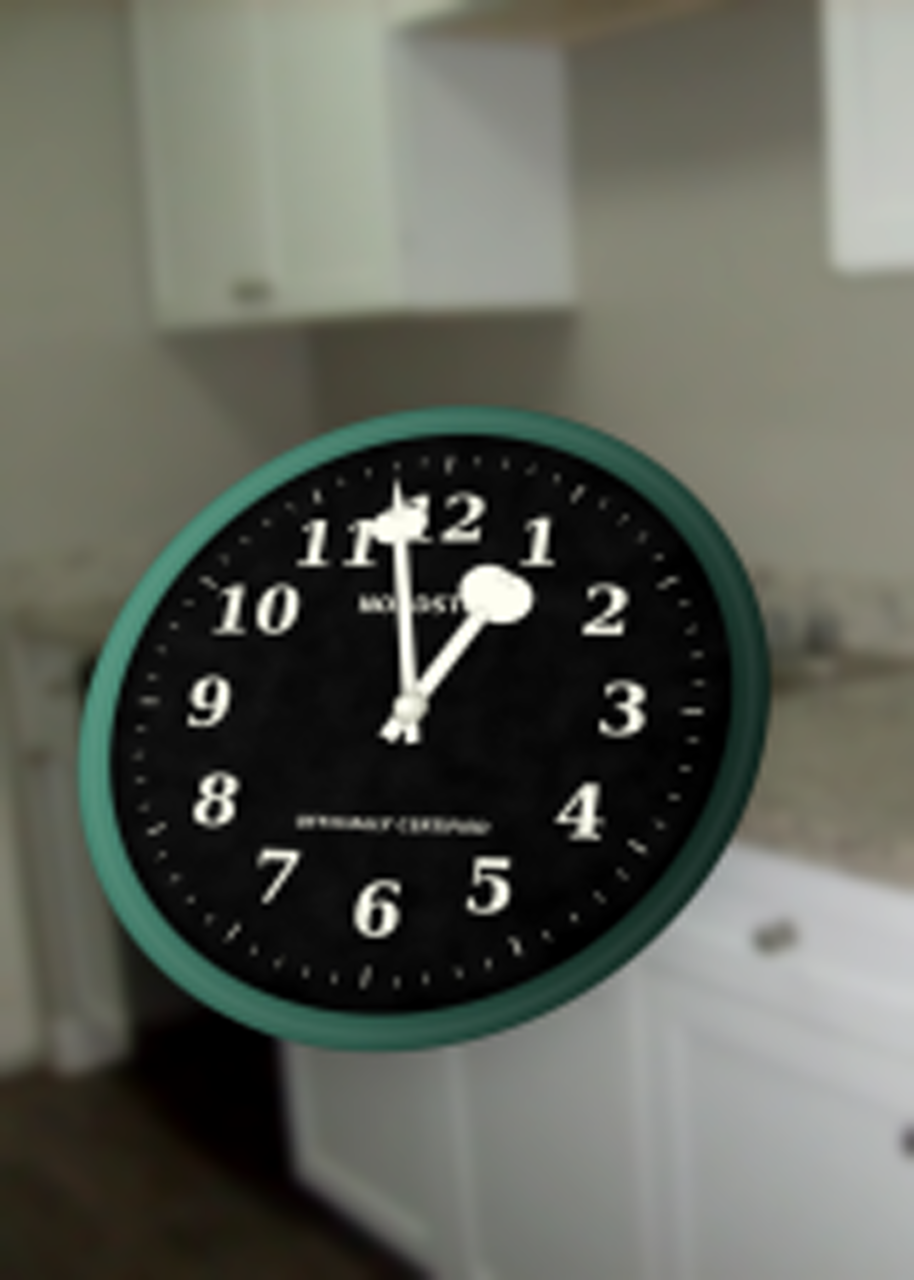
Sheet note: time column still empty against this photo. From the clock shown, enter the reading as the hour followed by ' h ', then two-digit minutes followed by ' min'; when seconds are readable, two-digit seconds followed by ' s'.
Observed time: 12 h 58 min
